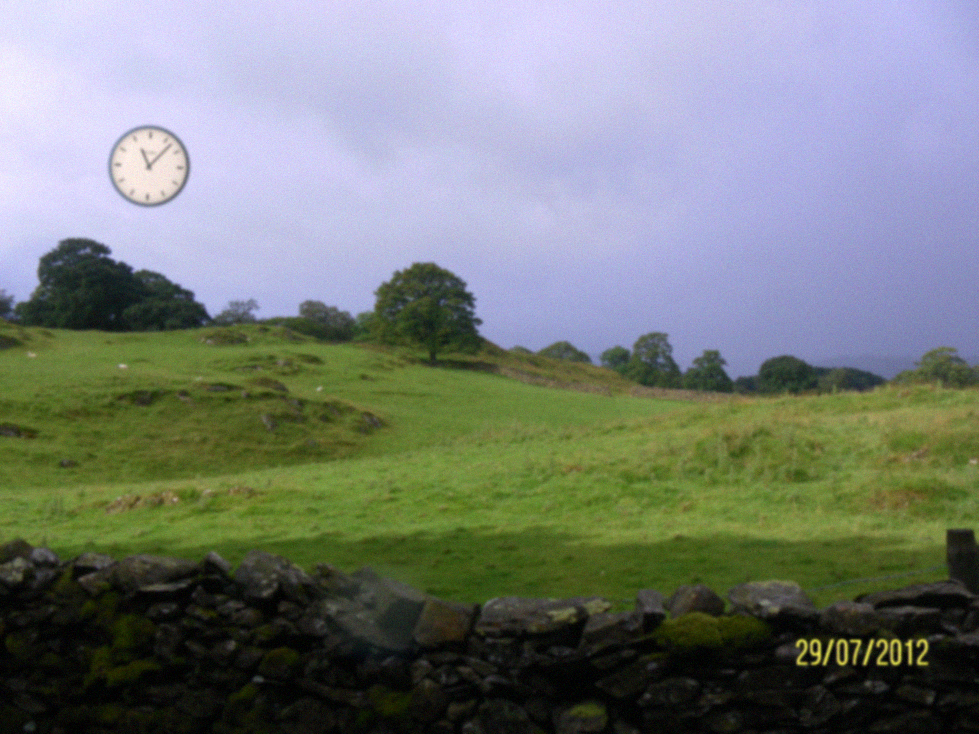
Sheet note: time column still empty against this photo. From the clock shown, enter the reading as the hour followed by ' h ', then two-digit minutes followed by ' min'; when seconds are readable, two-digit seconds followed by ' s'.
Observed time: 11 h 07 min
